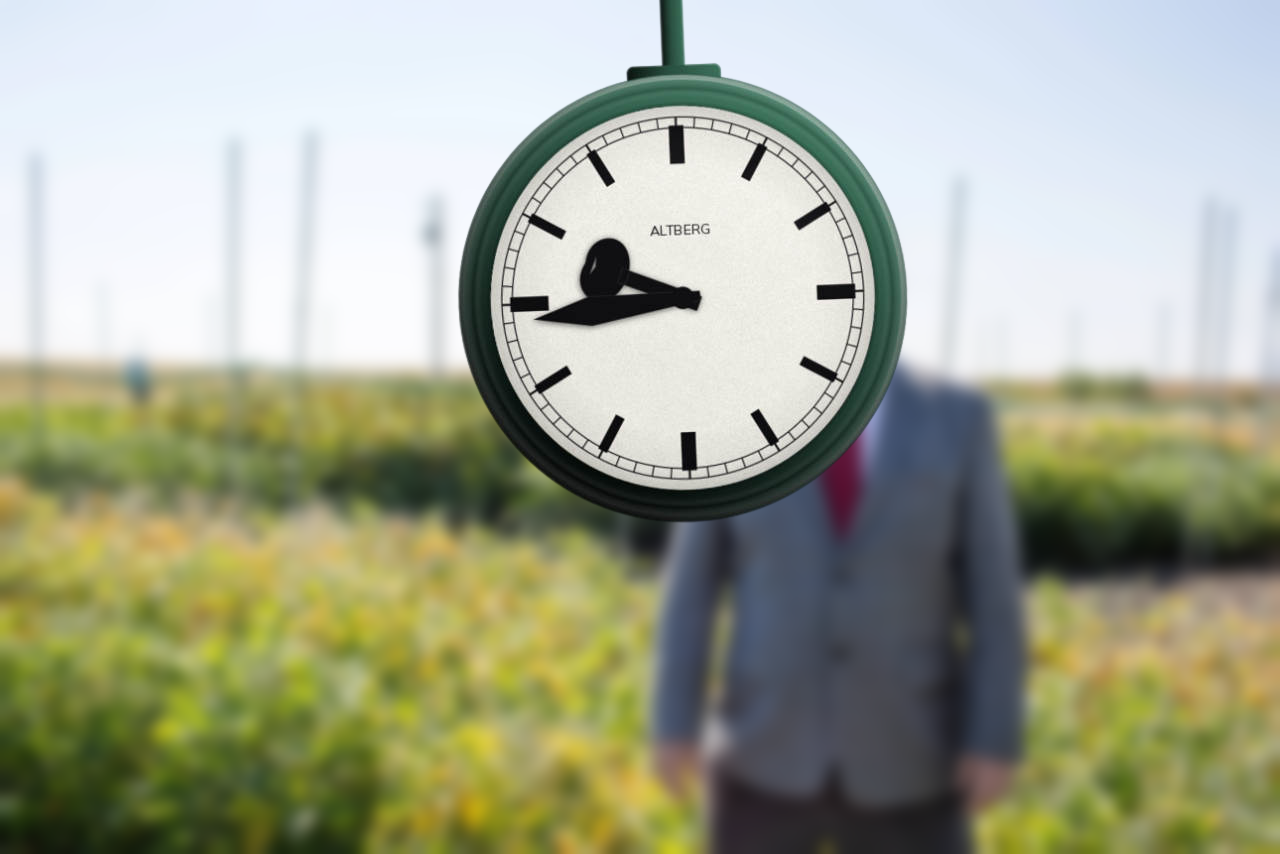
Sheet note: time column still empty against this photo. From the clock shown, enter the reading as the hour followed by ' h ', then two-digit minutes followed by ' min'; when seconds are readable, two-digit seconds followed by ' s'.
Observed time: 9 h 44 min
